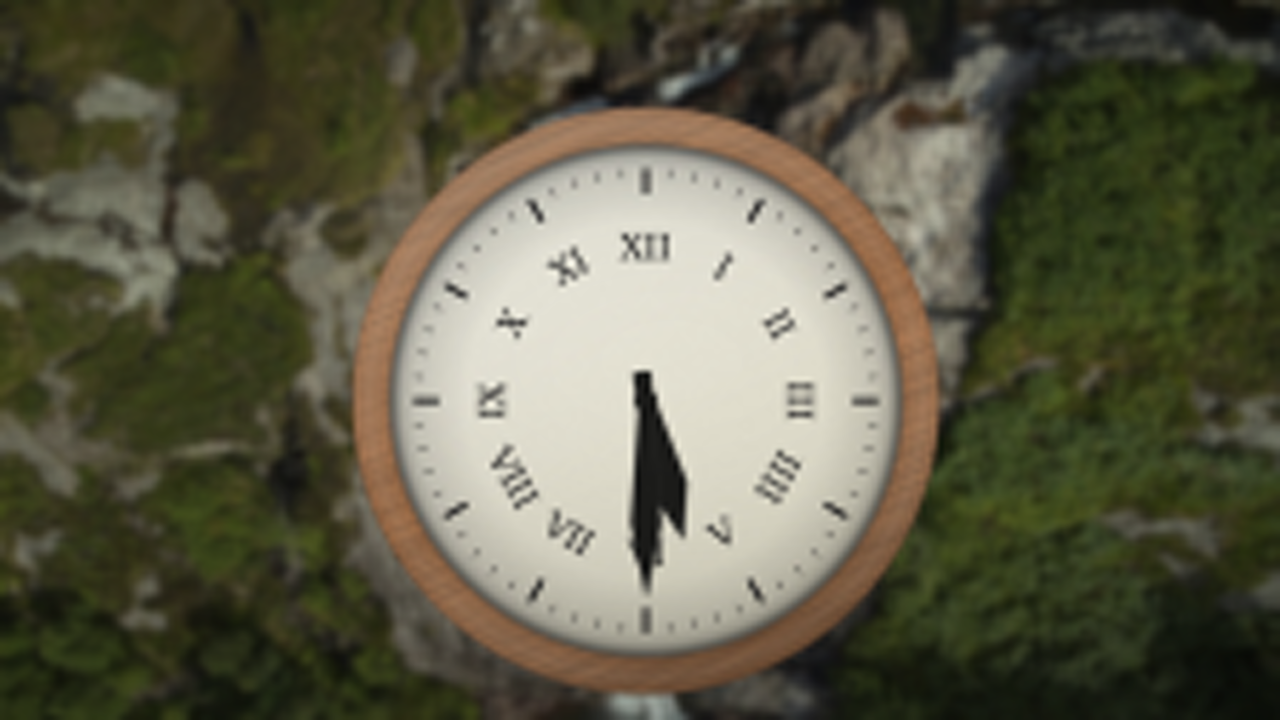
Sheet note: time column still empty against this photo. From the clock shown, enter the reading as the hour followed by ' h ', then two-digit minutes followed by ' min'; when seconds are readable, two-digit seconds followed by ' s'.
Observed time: 5 h 30 min
